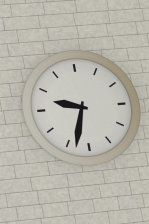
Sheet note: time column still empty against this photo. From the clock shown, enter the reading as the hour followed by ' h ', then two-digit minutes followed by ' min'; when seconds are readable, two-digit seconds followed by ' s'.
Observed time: 9 h 33 min
